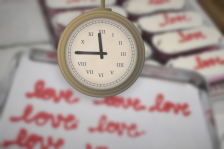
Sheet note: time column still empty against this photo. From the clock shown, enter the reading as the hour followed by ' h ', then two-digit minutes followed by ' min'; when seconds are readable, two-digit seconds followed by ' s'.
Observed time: 11 h 45 min
